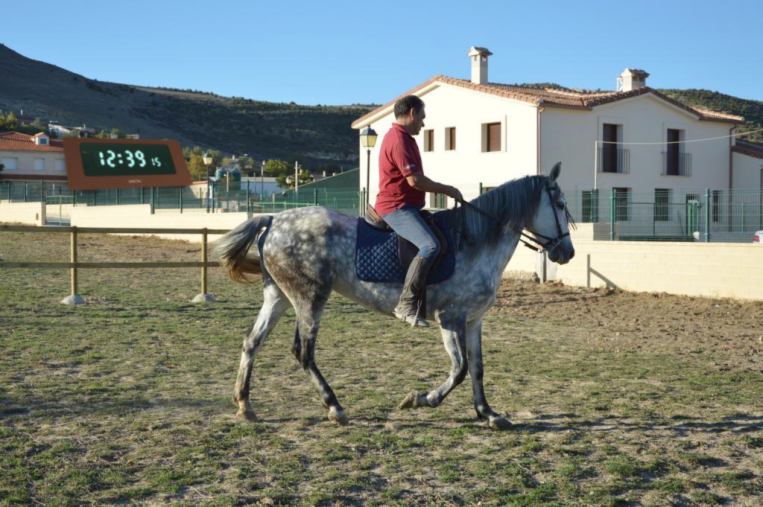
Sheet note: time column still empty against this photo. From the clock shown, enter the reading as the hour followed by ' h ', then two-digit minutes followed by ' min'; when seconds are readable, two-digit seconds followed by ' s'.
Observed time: 12 h 39 min 15 s
